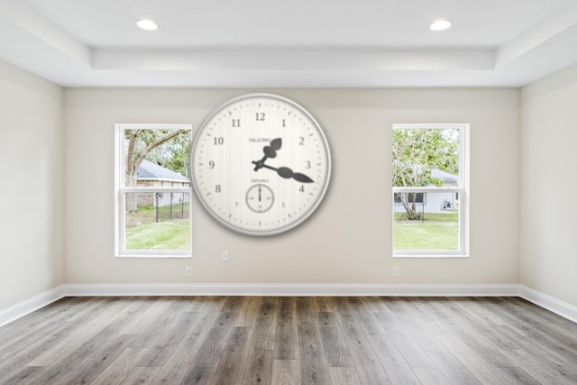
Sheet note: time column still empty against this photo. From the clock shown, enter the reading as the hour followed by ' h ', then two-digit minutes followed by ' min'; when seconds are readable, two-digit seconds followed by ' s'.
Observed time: 1 h 18 min
